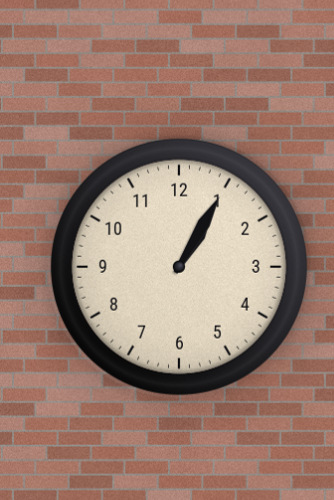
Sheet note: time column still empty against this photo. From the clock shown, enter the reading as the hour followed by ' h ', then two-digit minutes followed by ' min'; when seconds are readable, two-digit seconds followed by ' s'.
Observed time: 1 h 05 min
